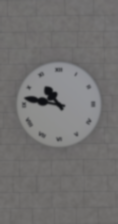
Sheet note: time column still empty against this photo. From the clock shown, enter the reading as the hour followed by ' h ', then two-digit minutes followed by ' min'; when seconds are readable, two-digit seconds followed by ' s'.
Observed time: 10 h 47 min
